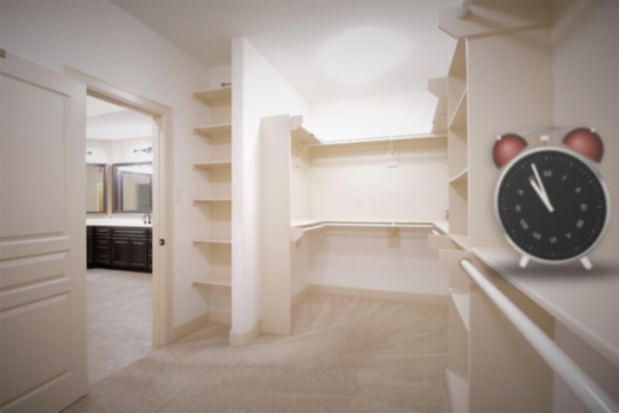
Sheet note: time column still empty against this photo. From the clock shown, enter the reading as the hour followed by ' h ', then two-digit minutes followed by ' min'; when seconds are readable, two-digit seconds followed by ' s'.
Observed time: 10 h 57 min
